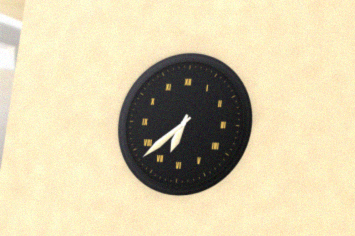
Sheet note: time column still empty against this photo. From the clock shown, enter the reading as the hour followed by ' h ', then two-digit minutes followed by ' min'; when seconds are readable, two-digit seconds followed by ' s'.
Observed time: 6 h 38 min
